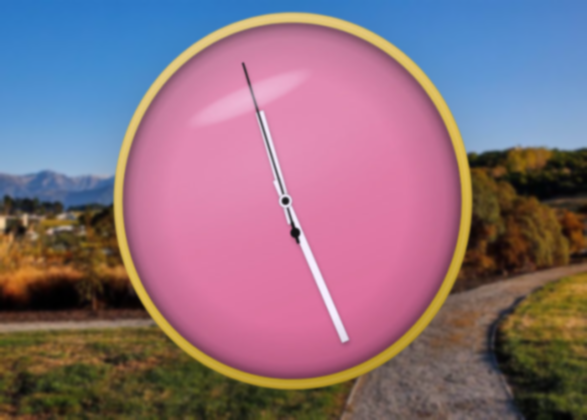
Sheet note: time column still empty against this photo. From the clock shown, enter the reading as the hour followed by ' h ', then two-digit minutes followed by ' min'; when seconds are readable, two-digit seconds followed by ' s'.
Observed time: 11 h 25 min 57 s
